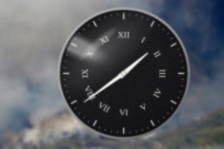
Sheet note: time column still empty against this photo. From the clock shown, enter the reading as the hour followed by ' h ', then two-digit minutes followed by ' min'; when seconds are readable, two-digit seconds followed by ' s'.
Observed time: 1 h 39 min
